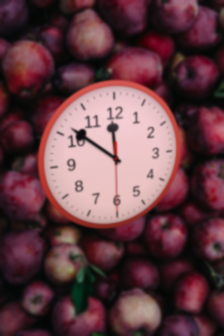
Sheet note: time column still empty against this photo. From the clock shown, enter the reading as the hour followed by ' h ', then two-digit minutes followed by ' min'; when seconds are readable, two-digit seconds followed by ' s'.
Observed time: 11 h 51 min 30 s
